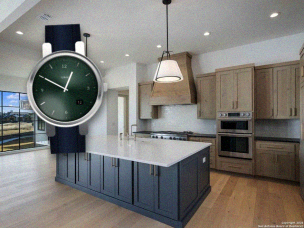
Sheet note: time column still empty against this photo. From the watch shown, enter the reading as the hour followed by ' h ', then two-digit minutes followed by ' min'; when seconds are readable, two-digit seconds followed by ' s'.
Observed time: 12 h 50 min
